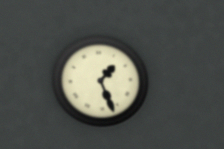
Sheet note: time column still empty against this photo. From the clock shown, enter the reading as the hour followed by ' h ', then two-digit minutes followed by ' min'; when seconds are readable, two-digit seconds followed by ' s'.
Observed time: 1 h 27 min
